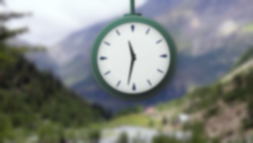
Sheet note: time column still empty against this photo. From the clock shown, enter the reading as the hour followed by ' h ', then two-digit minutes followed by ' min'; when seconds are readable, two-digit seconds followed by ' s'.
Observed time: 11 h 32 min
